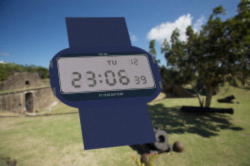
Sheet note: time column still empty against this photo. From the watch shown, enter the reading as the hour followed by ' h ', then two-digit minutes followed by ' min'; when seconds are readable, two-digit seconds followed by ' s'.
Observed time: 23 h 06 min
